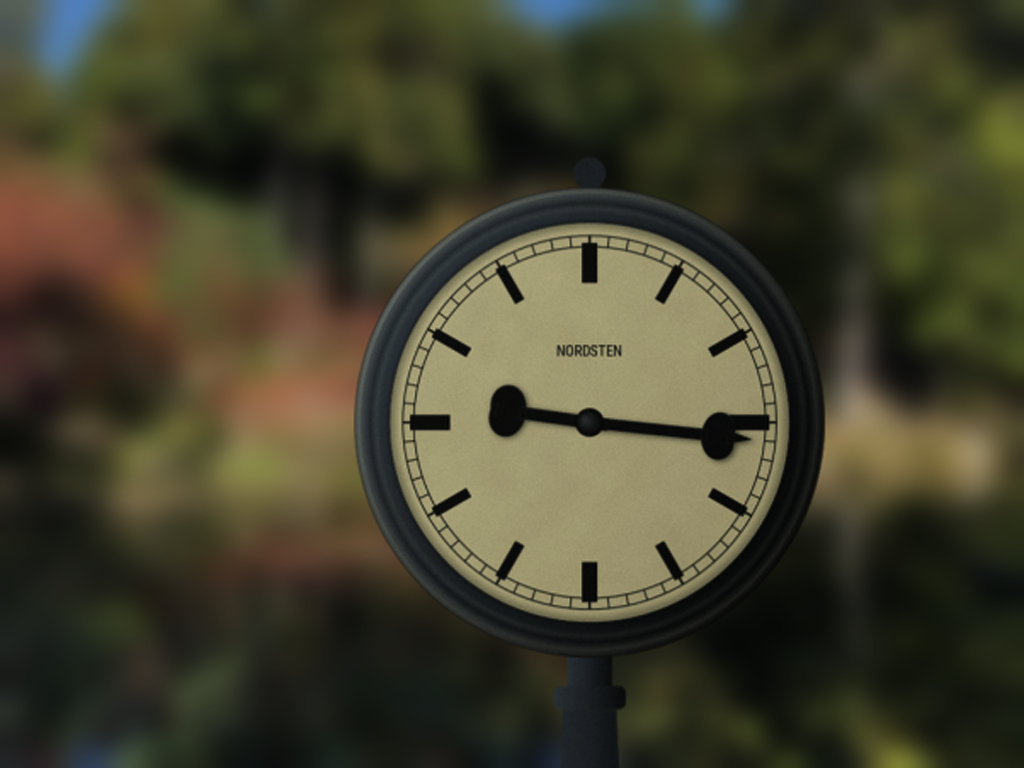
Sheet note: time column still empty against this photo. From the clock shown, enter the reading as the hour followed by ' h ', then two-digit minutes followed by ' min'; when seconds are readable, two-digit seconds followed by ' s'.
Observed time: 9 h 16 min
